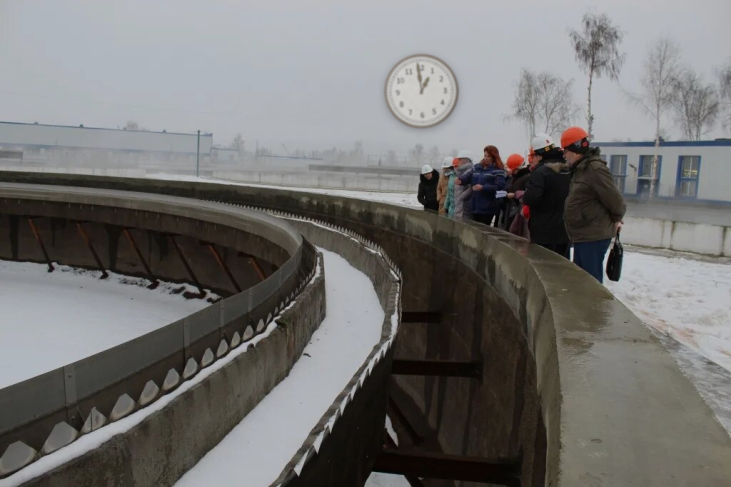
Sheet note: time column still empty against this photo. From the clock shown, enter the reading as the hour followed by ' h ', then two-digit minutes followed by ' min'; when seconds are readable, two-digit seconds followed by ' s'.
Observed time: 12 h 59 min
